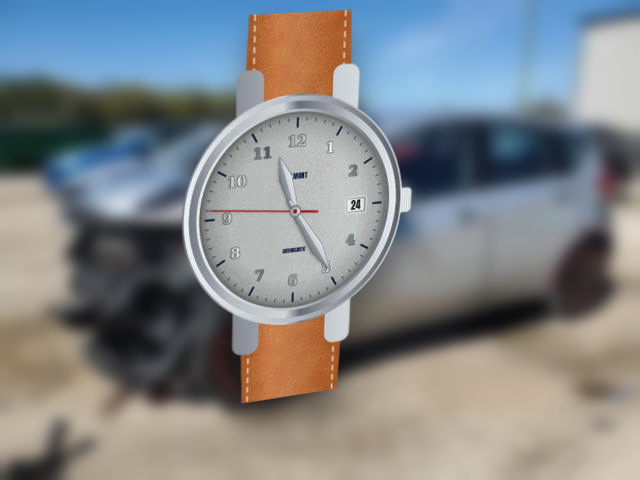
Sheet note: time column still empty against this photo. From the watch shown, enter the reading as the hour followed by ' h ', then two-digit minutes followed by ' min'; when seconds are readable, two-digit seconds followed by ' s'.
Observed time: 11 h 24 min 46 s
